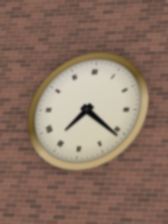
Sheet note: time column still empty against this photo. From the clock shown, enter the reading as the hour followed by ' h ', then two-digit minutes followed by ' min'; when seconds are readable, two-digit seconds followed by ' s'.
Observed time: 7 h 21 min
